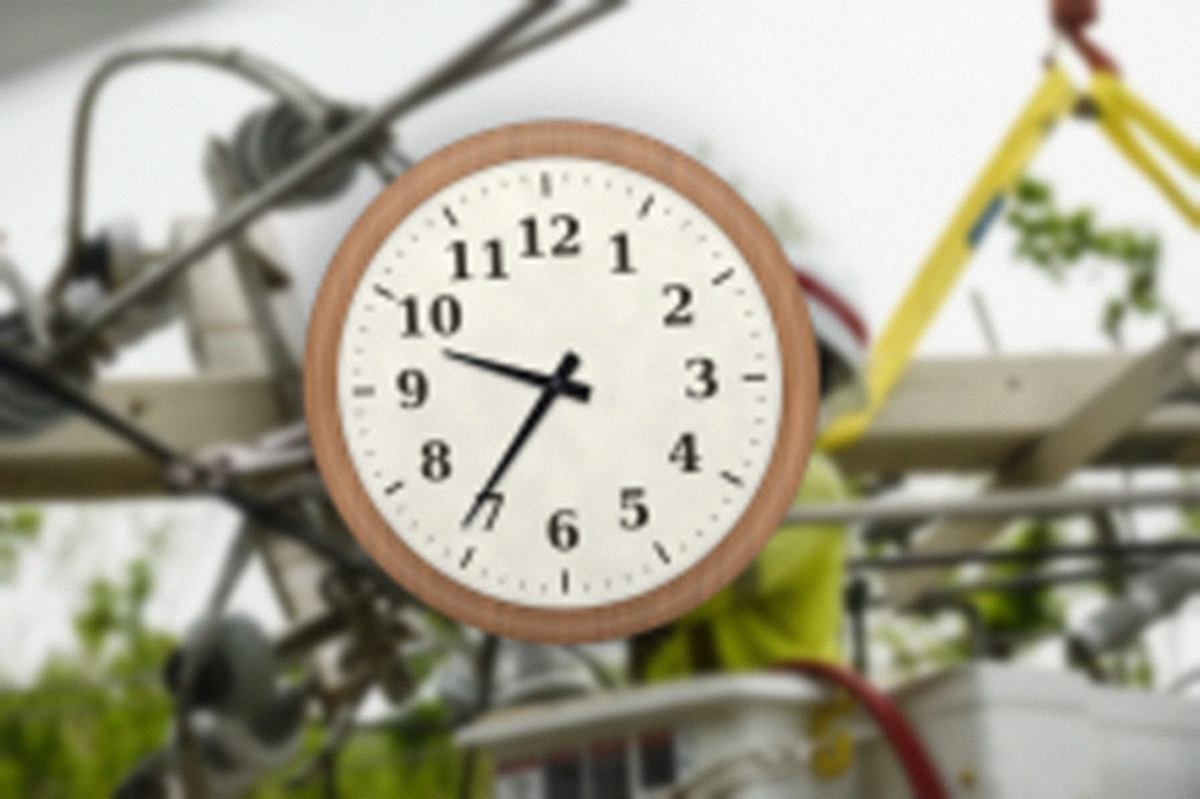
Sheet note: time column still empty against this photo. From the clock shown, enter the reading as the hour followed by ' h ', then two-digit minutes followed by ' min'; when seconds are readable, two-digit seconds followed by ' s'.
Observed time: 9 h 36 min
